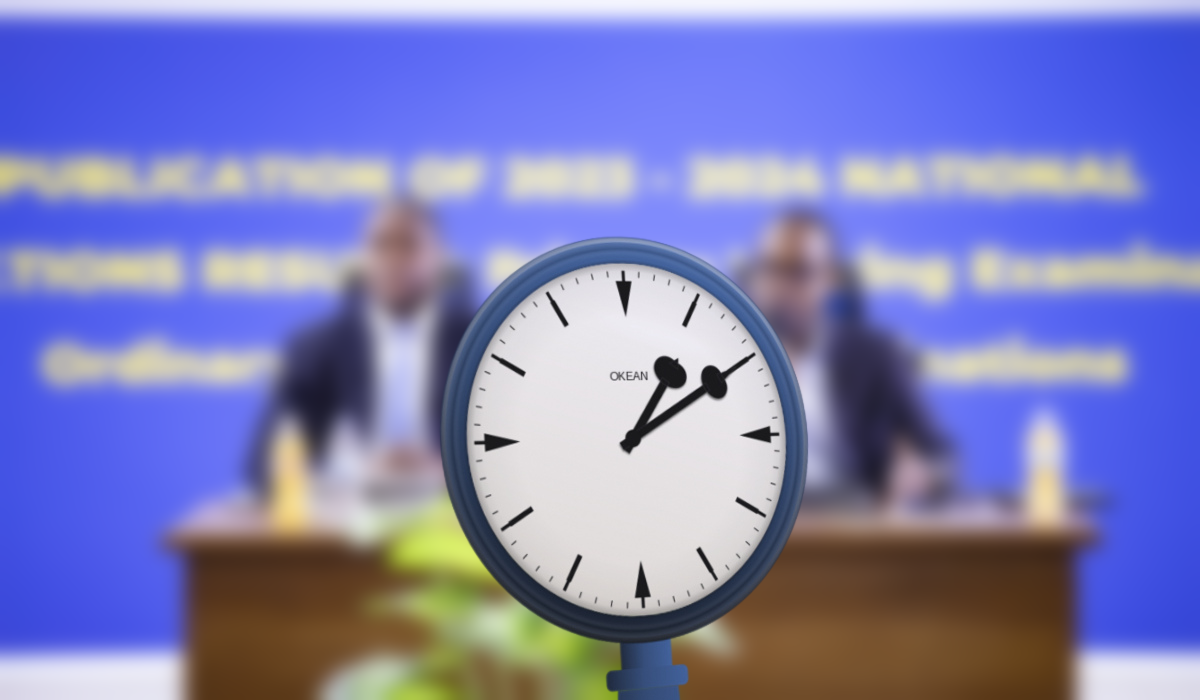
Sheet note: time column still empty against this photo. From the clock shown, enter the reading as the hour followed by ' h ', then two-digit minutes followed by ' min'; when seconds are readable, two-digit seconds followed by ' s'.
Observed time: 1 h 10 min
